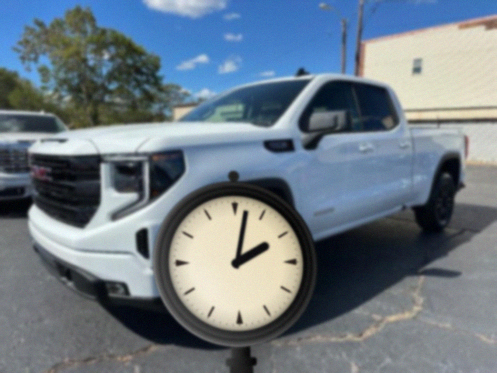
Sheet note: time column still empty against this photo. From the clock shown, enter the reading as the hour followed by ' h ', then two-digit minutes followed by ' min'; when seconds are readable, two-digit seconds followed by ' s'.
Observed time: 2 h 02 min
